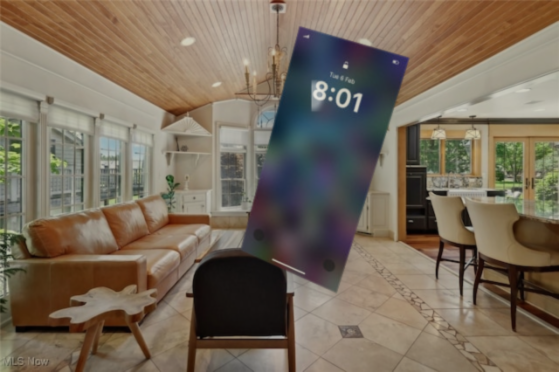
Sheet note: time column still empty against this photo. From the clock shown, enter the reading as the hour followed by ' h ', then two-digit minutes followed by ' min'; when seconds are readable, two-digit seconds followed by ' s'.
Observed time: 8 h 01 min
